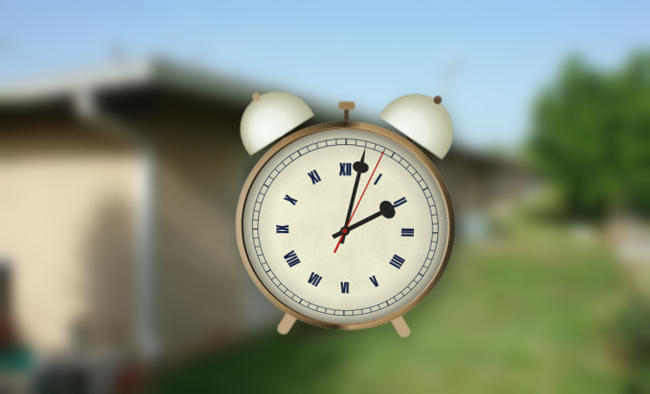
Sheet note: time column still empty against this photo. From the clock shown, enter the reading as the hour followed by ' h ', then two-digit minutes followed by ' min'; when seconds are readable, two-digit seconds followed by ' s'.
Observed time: 2 h 02 min 04 s
